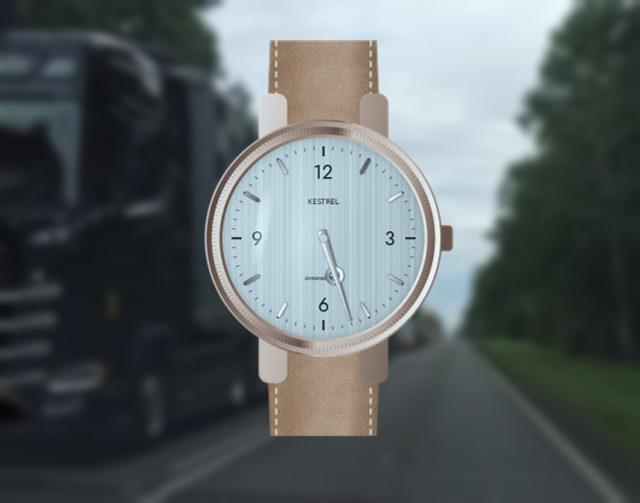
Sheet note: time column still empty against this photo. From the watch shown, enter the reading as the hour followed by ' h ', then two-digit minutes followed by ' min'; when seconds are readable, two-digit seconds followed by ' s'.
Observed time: 5 h 27 min
